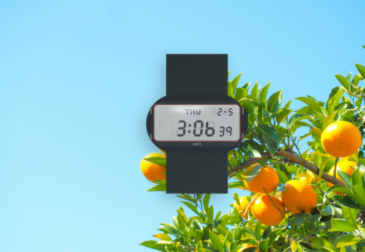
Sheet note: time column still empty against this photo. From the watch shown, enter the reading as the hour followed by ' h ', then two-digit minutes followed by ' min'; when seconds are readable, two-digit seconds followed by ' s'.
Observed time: 3 h 06 min 39 s
